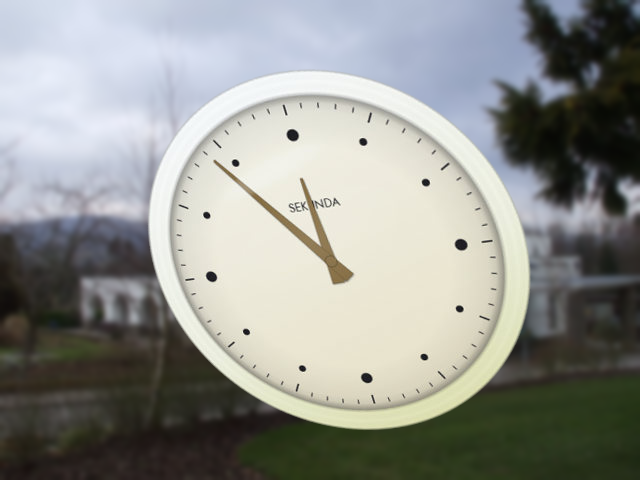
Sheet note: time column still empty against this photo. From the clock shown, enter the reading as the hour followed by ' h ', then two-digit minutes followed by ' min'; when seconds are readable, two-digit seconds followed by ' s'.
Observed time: 11 h 54 min
